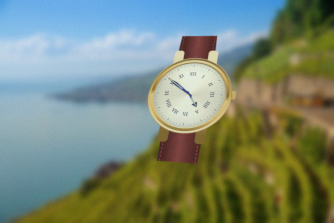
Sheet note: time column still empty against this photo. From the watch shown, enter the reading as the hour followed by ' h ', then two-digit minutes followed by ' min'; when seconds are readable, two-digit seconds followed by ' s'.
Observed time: 4 h 51 min
